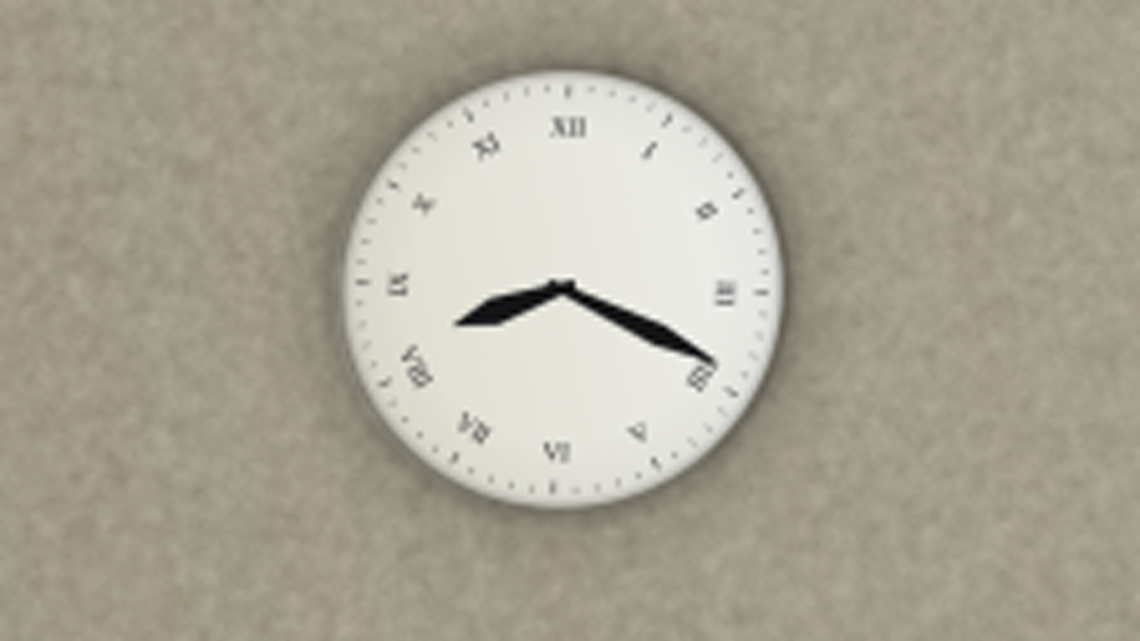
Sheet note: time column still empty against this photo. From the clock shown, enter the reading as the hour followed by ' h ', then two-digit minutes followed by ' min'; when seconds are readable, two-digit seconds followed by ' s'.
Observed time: 8 h 19 min
